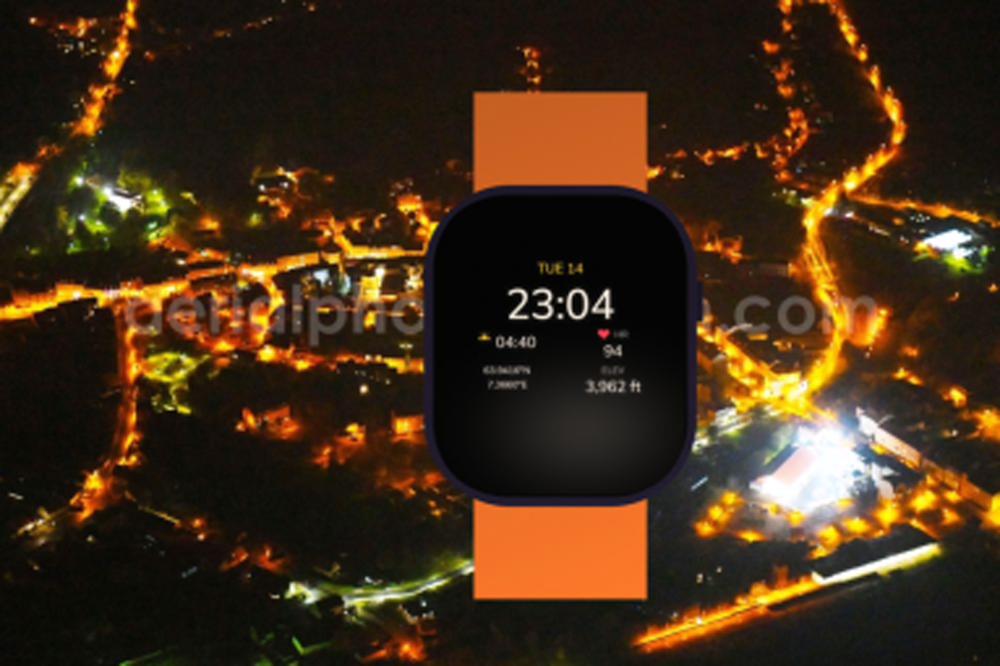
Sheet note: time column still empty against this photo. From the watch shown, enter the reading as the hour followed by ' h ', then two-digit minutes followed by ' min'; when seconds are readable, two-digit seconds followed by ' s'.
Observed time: 23 h 04 min
